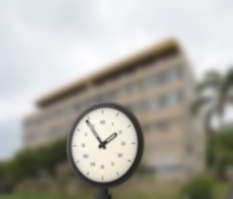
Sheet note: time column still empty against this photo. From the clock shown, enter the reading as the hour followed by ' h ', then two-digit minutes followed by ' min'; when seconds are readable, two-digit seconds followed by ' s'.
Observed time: 1 h 54 min
